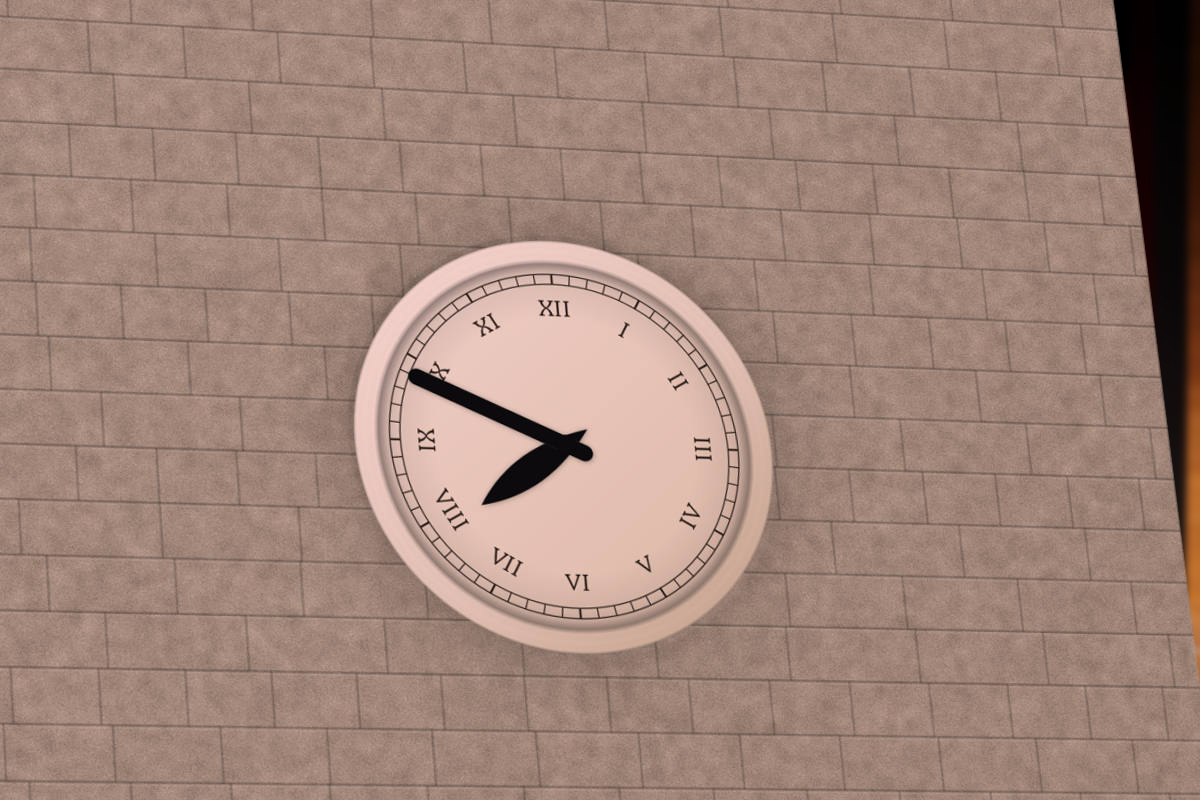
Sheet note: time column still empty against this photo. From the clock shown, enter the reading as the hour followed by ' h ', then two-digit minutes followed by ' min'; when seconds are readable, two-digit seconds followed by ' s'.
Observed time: 7 h 49 min
